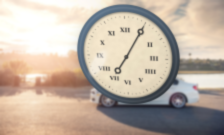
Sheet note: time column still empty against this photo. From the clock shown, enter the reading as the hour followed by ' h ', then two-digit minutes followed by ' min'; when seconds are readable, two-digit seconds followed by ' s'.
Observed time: 7 h 05 min
